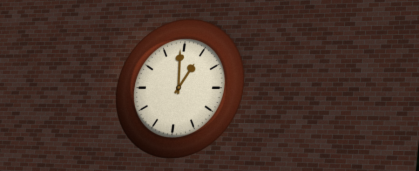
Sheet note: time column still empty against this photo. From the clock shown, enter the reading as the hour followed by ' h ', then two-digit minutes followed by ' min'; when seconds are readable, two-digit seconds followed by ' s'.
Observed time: 12 h 59 min
